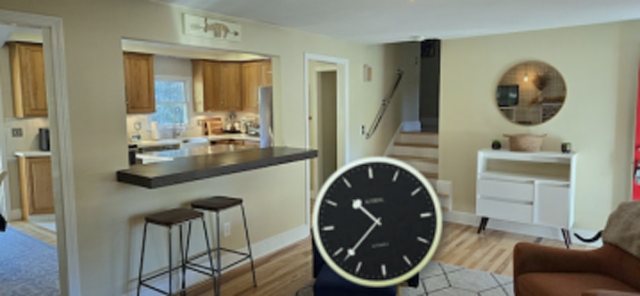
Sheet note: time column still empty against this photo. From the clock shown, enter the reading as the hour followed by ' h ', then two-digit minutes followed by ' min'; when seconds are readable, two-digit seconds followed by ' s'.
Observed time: 10 h 38 min
